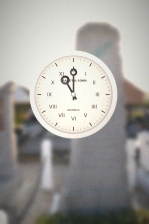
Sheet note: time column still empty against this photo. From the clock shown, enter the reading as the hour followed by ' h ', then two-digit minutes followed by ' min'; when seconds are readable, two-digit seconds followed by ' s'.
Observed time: 11 h 00 min
